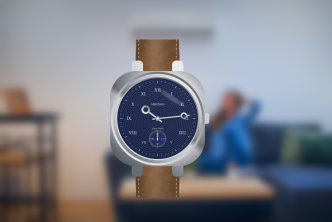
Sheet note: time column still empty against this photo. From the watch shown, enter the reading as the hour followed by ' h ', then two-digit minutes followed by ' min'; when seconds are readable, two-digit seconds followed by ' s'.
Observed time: 10 h 14 min
